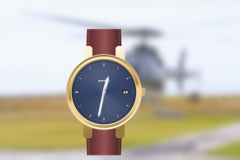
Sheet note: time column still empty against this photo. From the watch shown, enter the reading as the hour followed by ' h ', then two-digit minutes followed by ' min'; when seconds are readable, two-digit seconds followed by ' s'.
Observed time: 12 h 32 min
